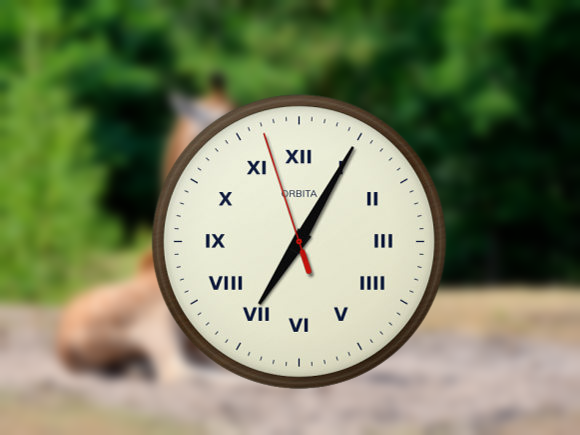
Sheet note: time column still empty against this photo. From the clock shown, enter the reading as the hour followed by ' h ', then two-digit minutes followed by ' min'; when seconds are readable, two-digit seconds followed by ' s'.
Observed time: 7 h 04 min 57 s
